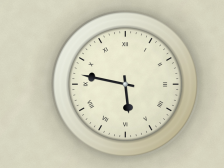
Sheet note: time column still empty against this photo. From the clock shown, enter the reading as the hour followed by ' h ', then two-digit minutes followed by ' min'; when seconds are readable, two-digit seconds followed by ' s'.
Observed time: 5 h 47 min
